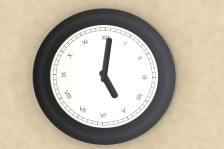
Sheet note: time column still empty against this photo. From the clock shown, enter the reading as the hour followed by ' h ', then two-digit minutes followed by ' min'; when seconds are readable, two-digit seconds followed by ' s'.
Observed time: 5 h 01 min
